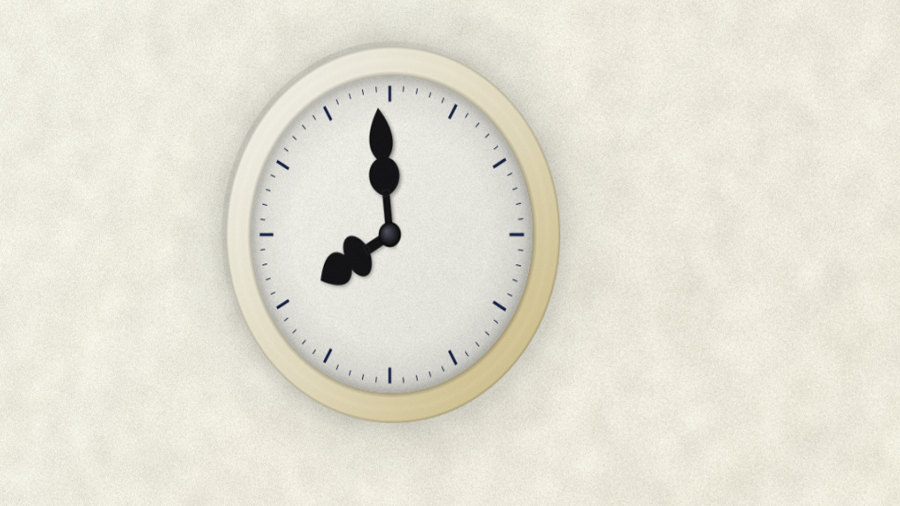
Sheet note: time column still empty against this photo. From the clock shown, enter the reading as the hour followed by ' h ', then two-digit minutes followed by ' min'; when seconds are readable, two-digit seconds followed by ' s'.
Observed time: 7 h 59 min
